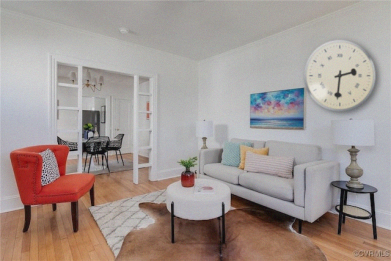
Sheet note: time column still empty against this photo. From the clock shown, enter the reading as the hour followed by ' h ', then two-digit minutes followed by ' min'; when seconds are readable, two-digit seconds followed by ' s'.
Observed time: 2 h 31 min
